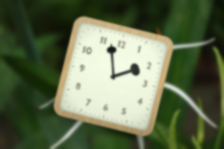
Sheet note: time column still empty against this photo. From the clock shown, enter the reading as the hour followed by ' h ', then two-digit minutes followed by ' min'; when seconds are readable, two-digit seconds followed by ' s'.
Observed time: 1 h 57 min
